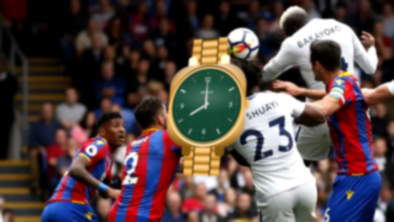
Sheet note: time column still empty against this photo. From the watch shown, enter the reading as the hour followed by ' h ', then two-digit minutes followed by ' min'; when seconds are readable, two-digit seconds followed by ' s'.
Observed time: 8 h 00 min
